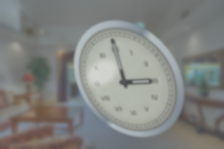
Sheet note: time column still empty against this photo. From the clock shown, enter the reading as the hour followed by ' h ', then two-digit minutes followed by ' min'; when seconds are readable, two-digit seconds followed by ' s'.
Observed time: 3 h 00 min
